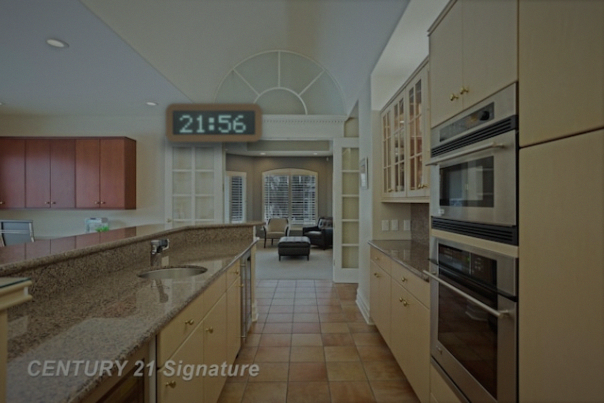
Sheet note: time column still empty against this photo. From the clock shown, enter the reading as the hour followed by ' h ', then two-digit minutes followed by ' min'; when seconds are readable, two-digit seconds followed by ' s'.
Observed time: 21 h 56 min
